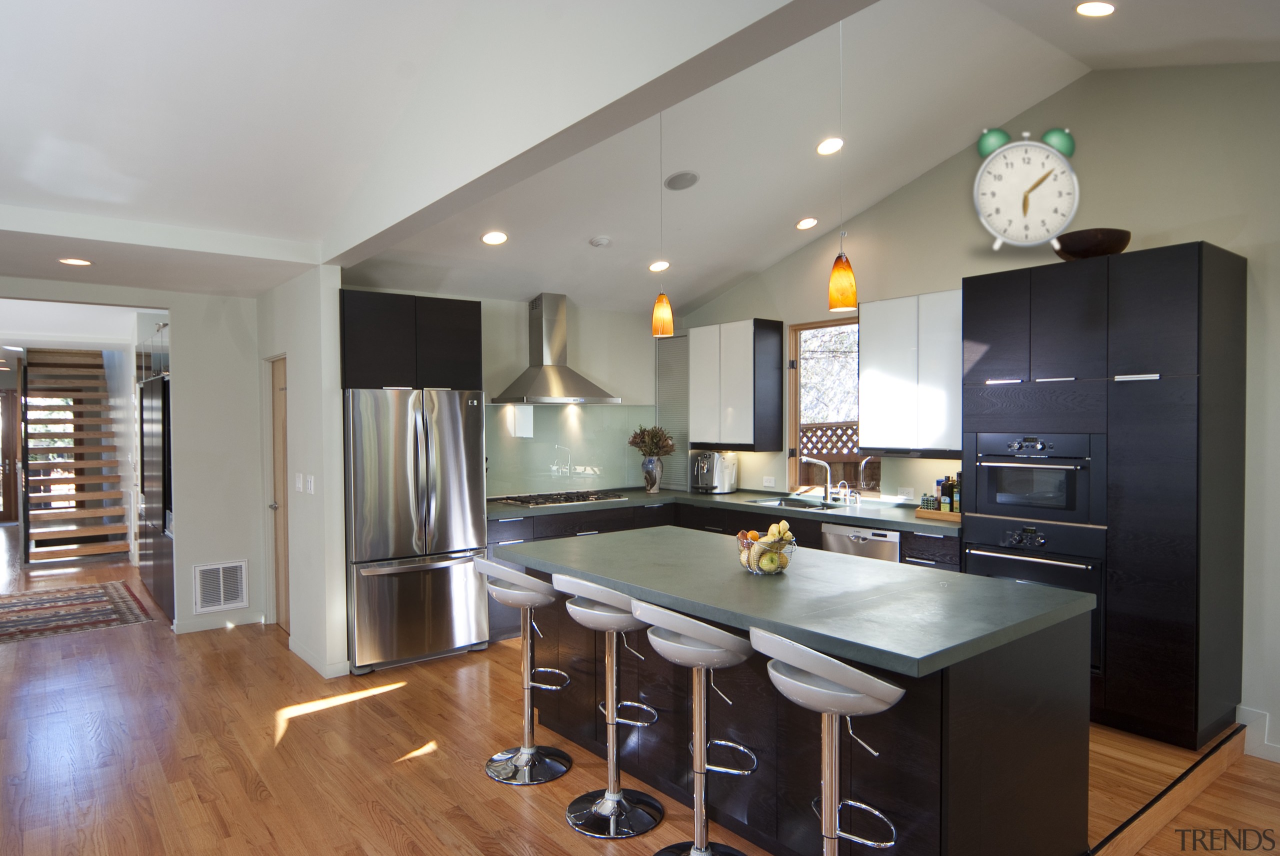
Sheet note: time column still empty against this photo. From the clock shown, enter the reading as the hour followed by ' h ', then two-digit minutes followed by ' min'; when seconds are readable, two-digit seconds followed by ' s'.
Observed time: 6 h 08 min
